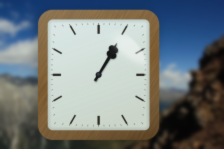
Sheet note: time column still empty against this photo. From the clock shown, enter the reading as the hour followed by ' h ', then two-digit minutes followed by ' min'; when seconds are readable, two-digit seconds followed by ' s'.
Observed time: 1 h 05 min
